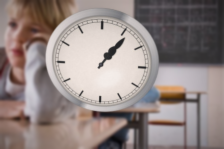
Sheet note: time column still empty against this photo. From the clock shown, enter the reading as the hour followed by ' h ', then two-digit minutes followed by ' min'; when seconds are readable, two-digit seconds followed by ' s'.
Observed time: 1 h 06 min
